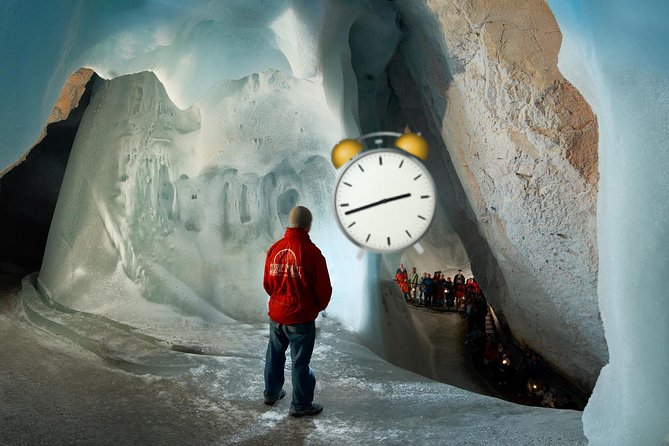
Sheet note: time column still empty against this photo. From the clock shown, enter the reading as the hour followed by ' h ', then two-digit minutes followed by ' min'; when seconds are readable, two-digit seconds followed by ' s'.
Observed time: 2 h 43 min
